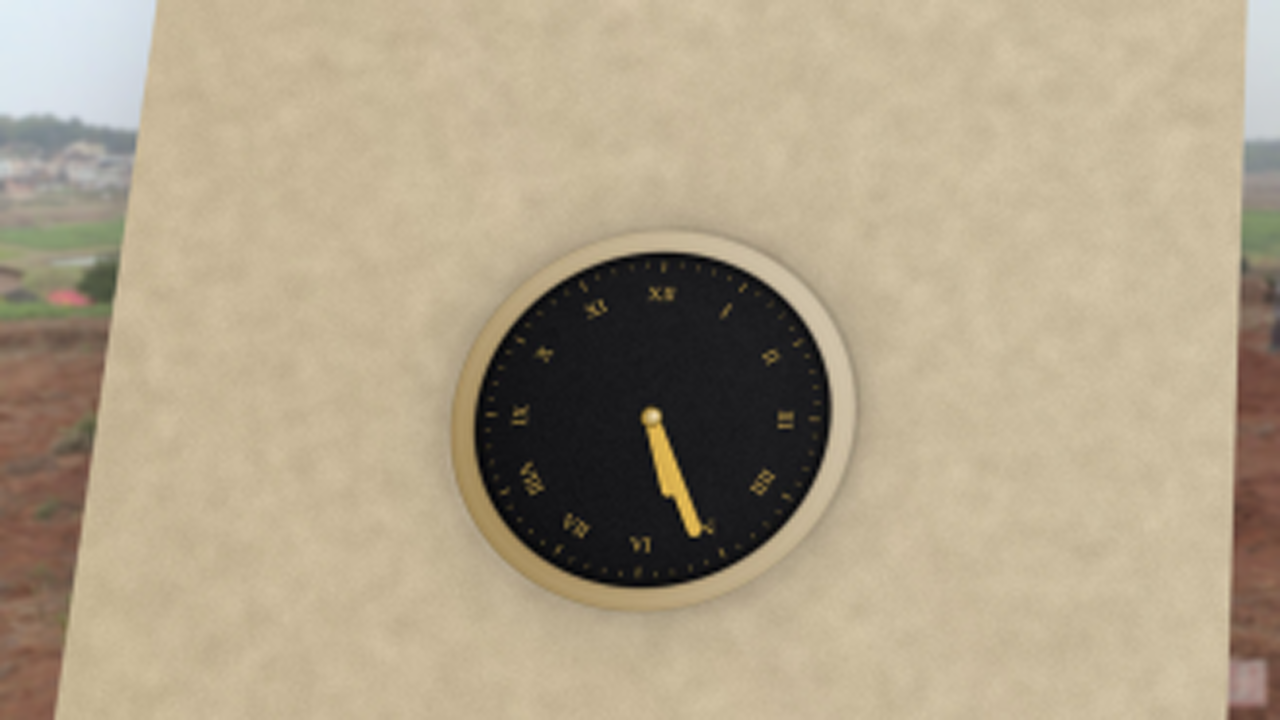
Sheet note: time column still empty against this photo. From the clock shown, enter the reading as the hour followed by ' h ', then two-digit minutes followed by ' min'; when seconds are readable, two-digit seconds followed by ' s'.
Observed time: 5 h 26 min
